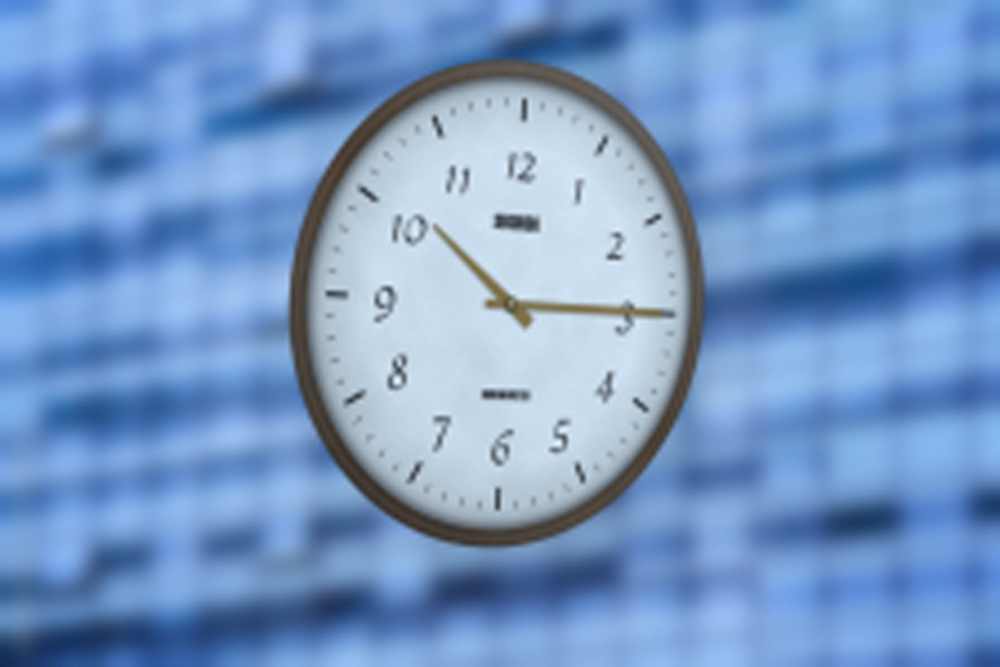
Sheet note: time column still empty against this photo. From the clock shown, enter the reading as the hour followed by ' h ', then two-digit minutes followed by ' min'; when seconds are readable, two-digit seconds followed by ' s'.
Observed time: 10 h 15 min
